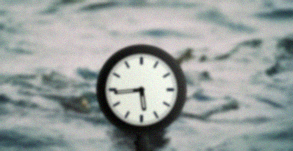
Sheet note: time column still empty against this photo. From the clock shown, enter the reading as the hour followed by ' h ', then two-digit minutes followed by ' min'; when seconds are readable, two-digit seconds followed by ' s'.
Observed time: 5 h 44 min
